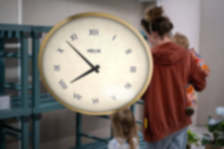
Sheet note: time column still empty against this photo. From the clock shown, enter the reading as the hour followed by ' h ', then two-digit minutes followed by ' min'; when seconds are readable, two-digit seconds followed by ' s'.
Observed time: 7 h 53 min
